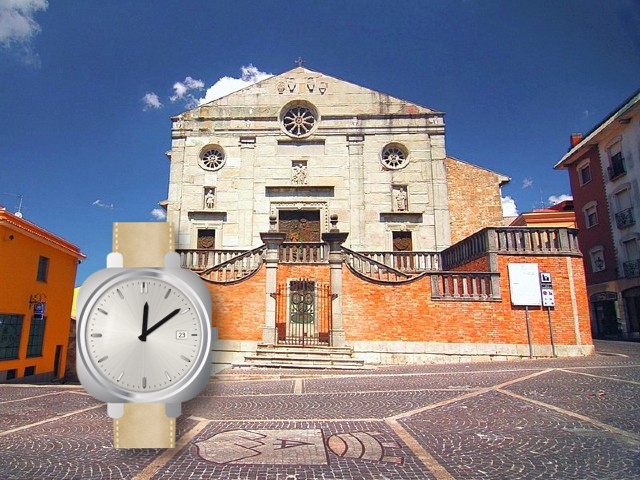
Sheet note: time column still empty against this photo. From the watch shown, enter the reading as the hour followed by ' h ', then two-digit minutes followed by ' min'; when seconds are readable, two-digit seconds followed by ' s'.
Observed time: 12 h 09 min
